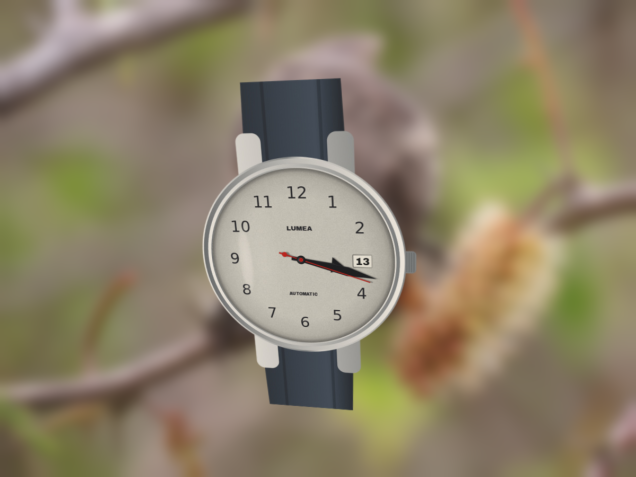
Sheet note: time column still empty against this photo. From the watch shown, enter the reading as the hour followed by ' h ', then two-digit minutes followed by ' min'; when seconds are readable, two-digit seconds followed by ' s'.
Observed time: 3 h 17 min 18 s
